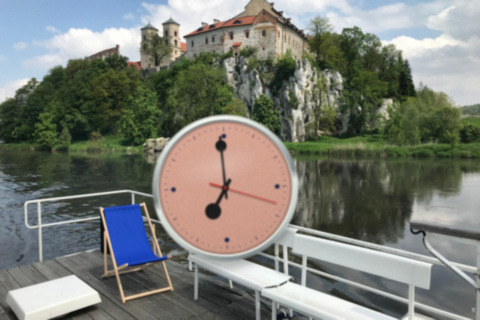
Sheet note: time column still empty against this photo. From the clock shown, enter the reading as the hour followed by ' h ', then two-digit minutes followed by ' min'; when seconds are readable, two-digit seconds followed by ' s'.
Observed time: 6 h 59 min 18 s
